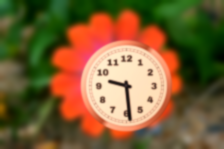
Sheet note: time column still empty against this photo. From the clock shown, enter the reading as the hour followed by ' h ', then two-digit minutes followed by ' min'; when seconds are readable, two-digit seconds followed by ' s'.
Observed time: 9 h 29 min
